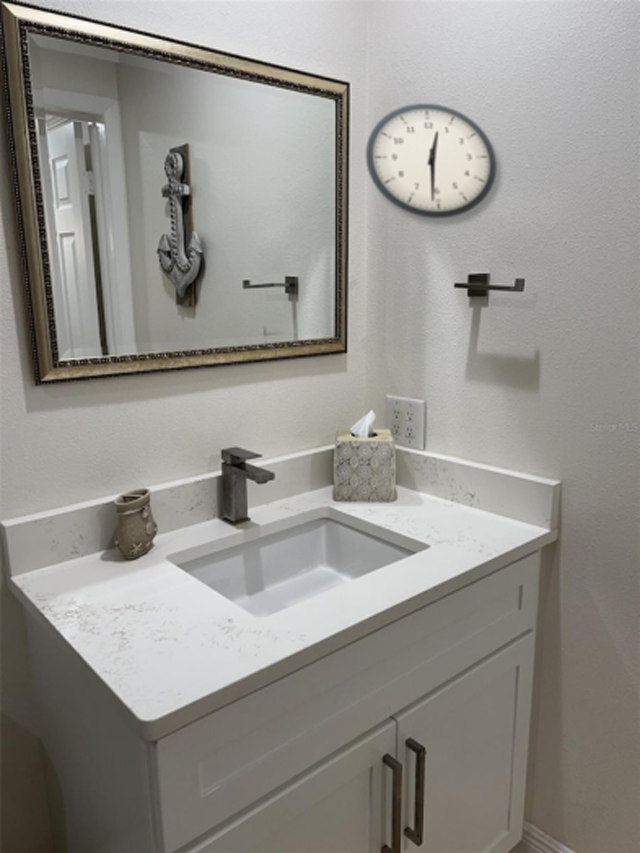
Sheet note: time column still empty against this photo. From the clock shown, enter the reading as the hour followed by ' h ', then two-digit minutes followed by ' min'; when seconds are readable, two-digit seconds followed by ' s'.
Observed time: 12 h 31 min
